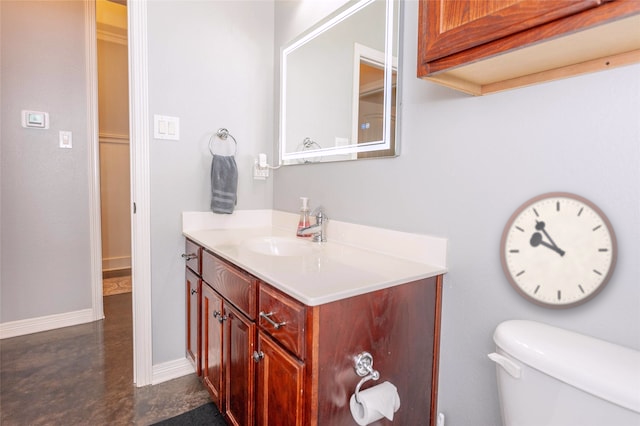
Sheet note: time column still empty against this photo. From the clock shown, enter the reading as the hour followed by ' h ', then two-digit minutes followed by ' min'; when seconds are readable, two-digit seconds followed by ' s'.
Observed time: 9 h 54 min
